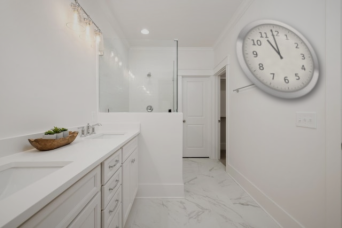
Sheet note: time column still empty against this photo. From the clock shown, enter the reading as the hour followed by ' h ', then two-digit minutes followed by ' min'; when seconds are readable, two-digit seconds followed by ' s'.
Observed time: 10 h 59 min
